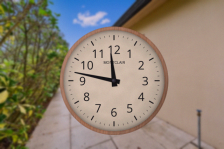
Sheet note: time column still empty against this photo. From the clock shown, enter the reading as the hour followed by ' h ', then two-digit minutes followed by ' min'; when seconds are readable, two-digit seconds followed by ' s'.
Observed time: 11 h 47 min
